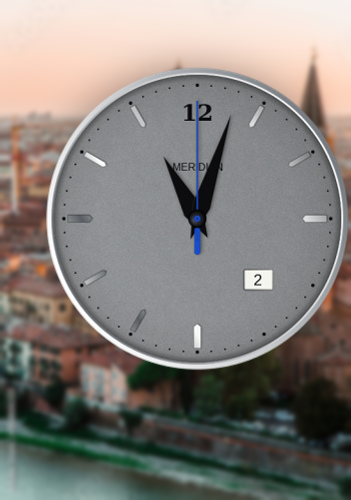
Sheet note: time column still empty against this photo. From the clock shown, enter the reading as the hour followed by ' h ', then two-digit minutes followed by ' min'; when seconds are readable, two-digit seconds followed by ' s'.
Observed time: 11 h 03 min 00 s
